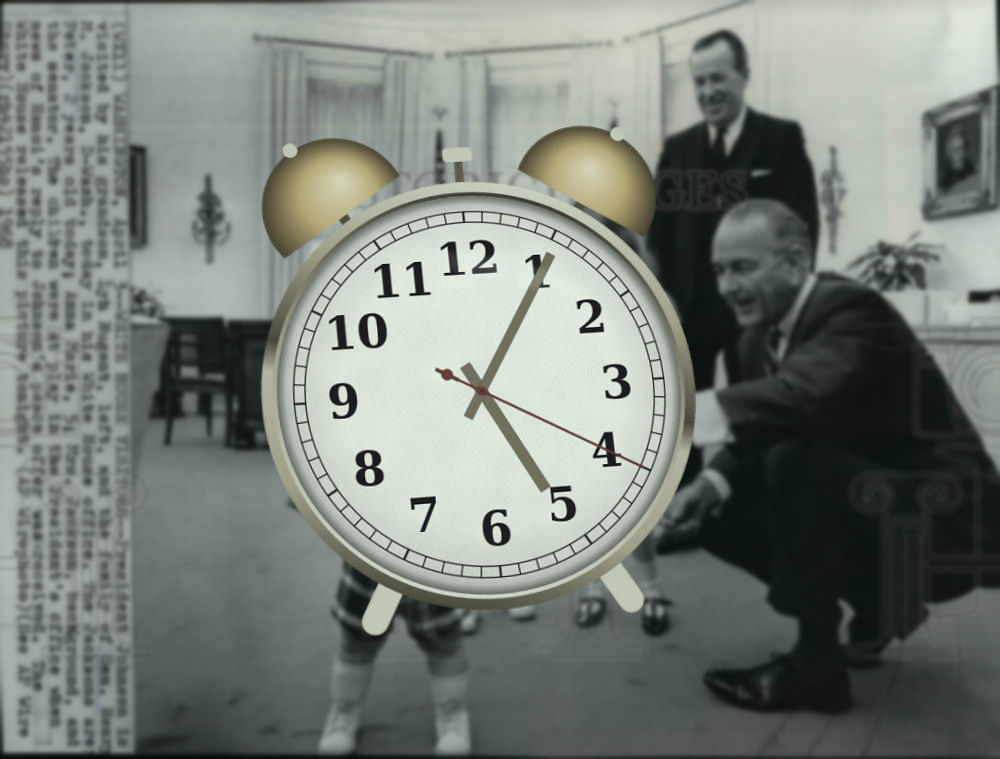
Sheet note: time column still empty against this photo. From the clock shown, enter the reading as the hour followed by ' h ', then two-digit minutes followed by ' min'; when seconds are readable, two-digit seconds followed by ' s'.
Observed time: 5 h 05 min 20 s
